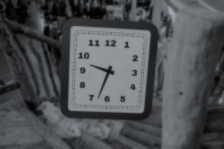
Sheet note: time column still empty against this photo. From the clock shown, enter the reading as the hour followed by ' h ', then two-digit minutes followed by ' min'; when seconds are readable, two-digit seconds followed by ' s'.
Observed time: 9 h 33 min
